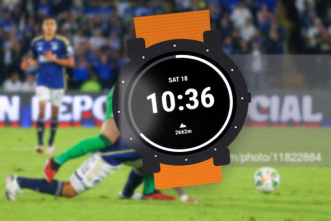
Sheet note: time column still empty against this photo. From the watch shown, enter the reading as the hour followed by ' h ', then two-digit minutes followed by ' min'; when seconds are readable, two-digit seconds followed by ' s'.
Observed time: 10 h 36 min
